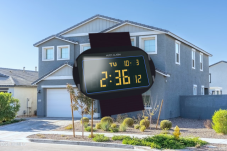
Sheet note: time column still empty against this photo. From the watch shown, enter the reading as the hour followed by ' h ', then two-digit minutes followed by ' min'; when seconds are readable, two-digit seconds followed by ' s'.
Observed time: 2 h 36 min 12 s
